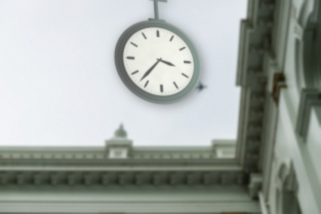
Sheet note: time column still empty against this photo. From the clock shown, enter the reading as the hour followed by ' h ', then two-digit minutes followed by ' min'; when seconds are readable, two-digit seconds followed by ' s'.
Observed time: 3 h 37 min
